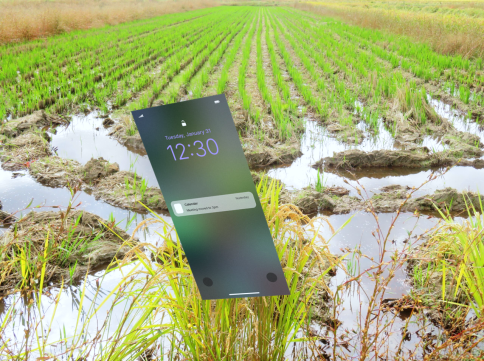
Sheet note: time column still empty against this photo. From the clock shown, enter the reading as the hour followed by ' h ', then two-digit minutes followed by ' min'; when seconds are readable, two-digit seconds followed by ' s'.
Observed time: 12 h 30 min
